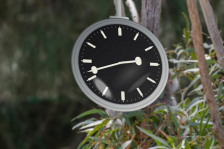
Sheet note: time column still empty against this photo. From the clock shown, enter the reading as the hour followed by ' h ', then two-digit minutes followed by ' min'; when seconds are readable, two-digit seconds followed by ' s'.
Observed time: 2 h 42 min
